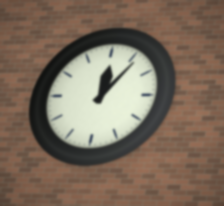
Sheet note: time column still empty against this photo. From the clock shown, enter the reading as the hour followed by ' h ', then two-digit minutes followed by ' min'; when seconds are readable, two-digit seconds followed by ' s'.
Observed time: 12 h 06 min
